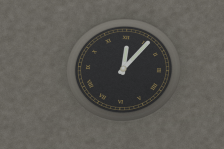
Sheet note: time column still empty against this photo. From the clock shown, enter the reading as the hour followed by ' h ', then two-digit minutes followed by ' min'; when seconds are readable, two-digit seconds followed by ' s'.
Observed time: 12 h 06 min
